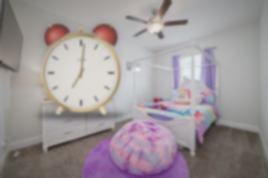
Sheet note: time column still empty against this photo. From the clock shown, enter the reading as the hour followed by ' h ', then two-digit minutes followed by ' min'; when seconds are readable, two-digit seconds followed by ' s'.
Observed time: 7 h 01 min
